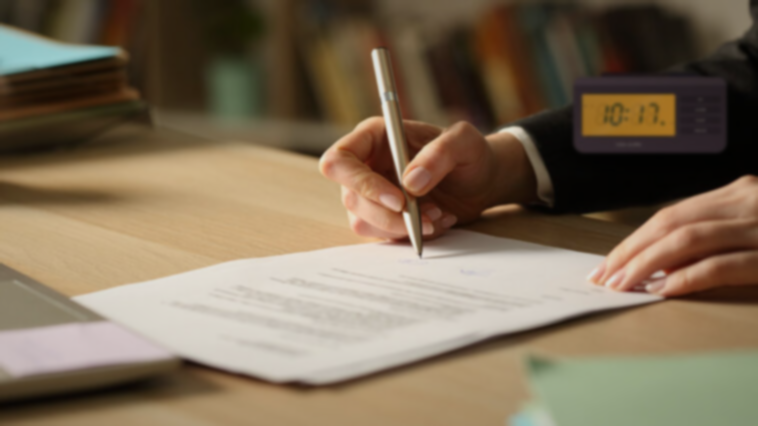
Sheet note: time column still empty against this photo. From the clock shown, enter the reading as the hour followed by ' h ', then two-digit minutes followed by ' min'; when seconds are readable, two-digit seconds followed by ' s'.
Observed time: 10 h 17 min
